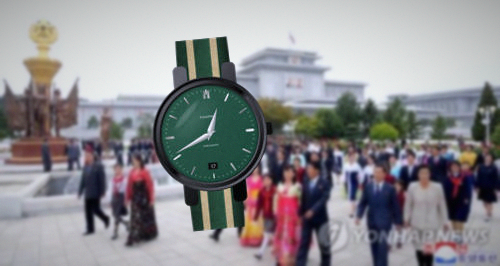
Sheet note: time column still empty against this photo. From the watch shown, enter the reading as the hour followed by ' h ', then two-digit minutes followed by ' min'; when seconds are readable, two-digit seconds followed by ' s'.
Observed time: 12 h 41 min
